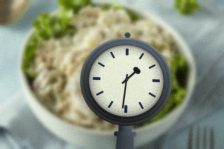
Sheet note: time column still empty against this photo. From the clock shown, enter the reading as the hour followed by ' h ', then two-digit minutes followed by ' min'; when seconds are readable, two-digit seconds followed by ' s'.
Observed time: 1 h 31 min
